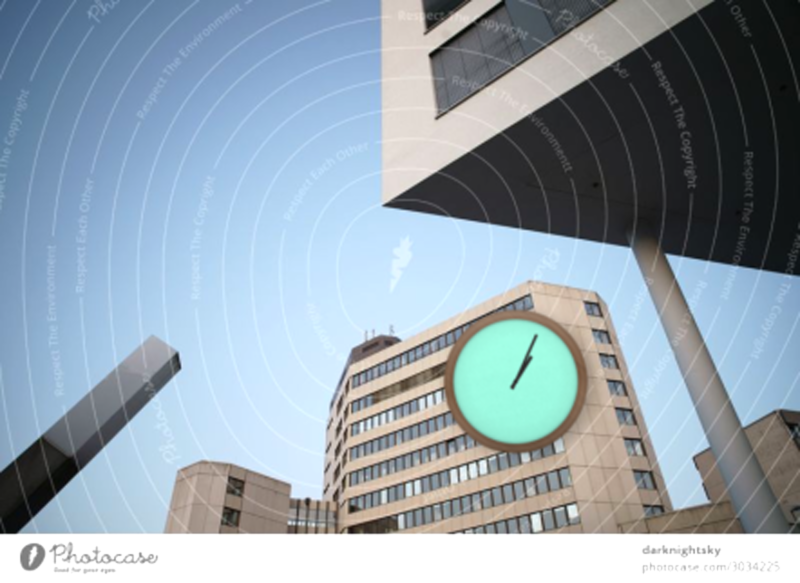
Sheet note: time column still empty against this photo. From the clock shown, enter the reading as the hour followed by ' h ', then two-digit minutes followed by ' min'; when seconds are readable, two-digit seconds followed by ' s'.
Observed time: 1 h 04 min
